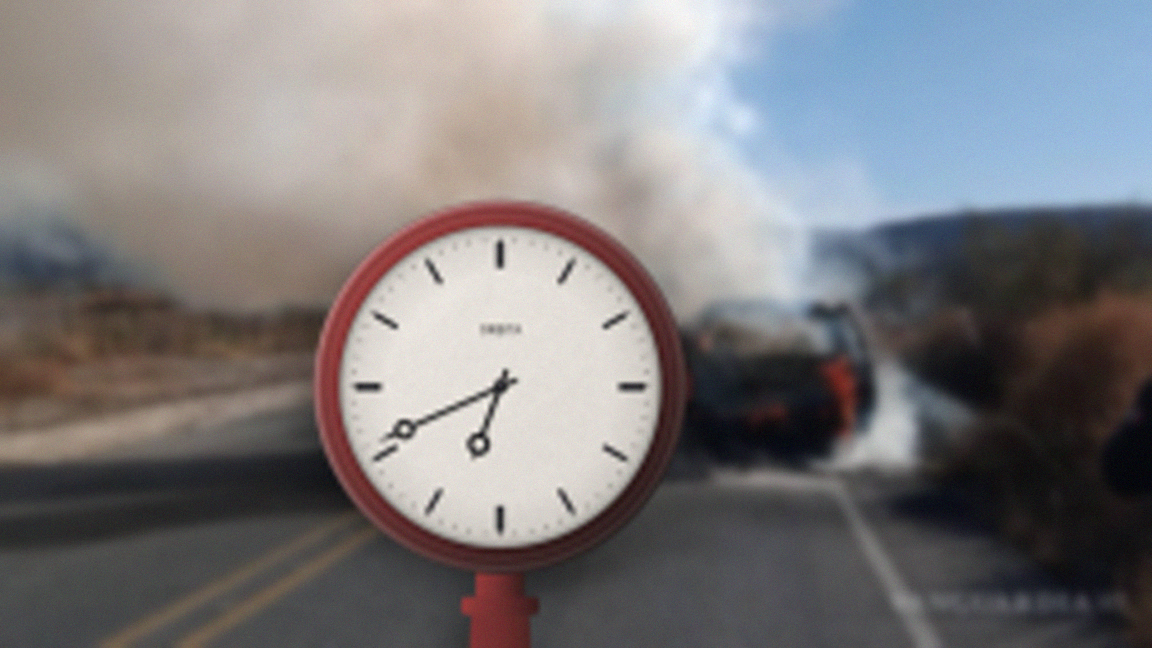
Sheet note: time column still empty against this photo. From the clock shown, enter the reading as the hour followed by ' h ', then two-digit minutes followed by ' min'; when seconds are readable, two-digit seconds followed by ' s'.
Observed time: 6 h 41 min
